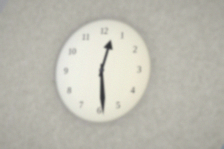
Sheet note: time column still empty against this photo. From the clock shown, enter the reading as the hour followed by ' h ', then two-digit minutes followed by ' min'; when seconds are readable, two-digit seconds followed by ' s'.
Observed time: 12 h 29 min
